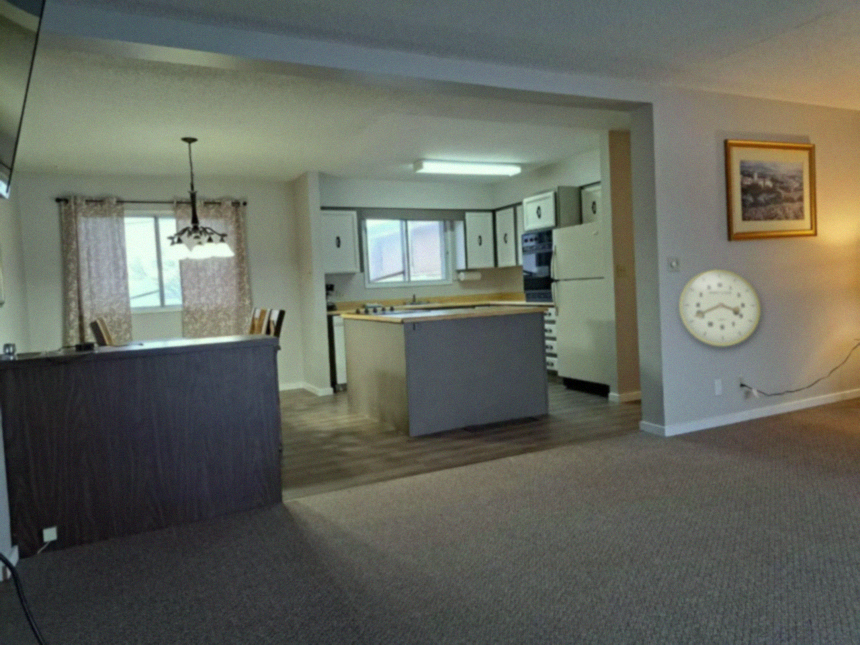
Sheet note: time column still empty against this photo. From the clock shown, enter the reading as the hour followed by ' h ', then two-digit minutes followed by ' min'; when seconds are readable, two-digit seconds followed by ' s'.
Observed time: 3 h 41 min
